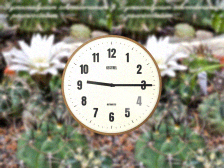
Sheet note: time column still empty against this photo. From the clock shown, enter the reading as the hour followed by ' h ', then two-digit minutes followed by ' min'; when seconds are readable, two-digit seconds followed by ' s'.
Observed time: 9 h 15 min
